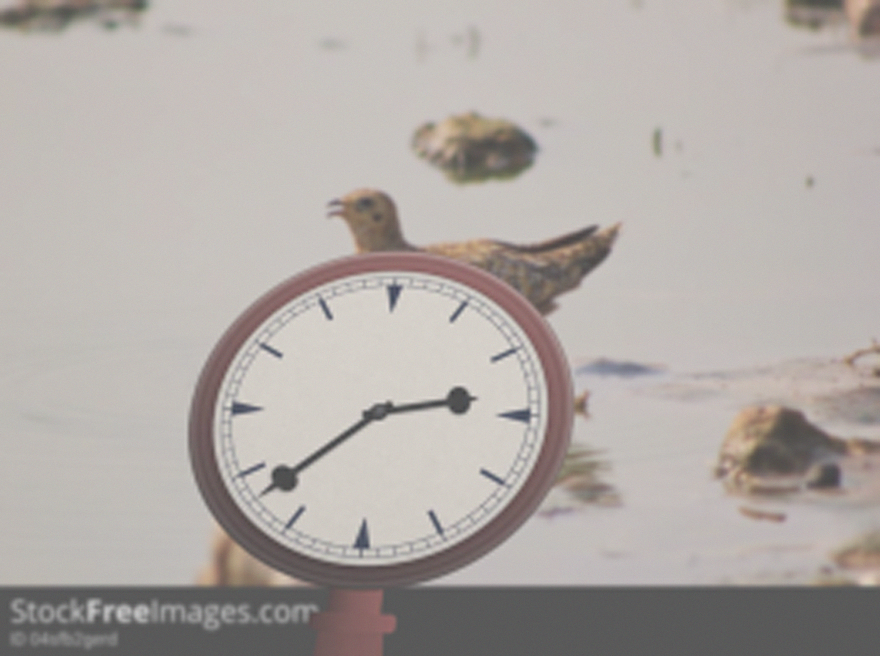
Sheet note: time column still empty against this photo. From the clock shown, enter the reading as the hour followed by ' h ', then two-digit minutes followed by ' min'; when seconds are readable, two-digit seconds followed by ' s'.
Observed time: 2 h 38 min
